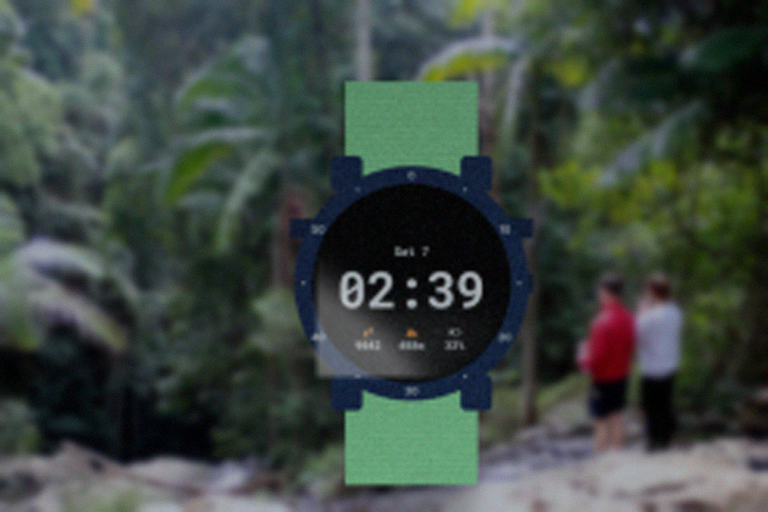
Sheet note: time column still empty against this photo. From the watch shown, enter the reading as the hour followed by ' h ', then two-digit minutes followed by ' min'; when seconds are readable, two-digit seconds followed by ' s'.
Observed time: 2 h 39 min
